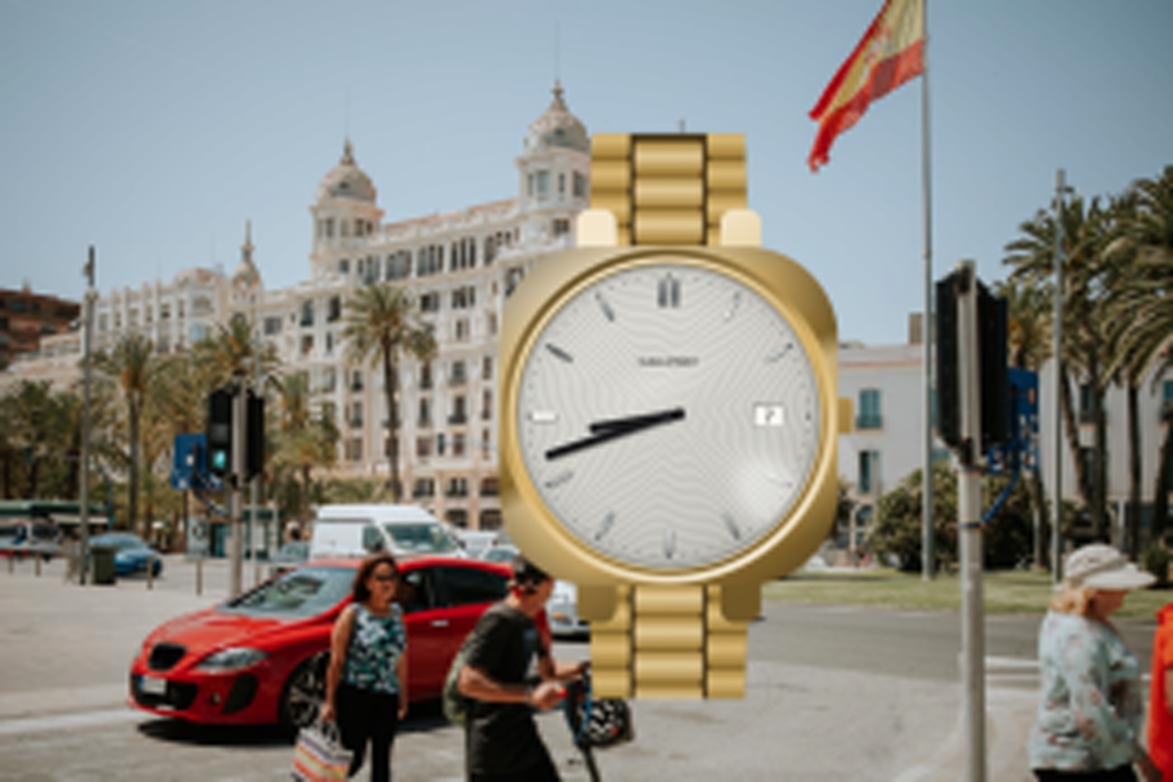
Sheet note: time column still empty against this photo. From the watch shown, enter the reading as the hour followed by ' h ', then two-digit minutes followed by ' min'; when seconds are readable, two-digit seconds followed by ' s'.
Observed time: 8 h 42 min
